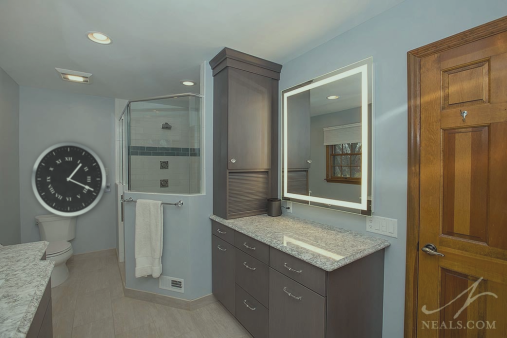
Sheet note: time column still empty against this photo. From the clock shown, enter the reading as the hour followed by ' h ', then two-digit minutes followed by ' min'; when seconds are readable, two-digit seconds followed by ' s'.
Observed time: 1 h 19 min
